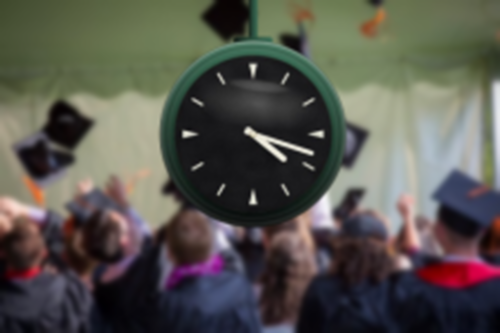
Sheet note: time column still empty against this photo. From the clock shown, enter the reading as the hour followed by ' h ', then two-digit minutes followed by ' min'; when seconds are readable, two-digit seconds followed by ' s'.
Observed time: 4 h 18 min
